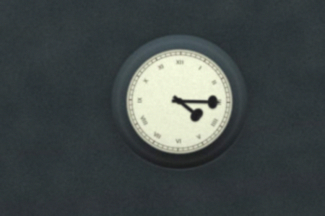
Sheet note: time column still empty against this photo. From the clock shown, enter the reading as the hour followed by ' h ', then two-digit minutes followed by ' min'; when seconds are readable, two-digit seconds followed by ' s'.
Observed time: 4 h 15 min
